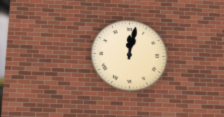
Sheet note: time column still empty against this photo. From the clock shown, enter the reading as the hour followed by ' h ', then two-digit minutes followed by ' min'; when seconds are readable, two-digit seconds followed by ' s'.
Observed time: 12 h 02 min
